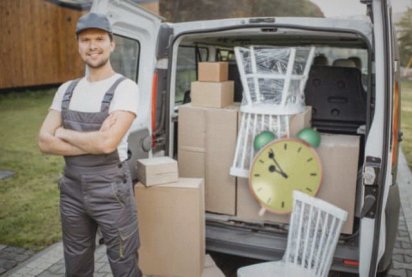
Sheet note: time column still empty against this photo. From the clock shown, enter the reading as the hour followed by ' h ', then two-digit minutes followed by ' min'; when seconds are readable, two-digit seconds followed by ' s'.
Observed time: 9 h 54 min
